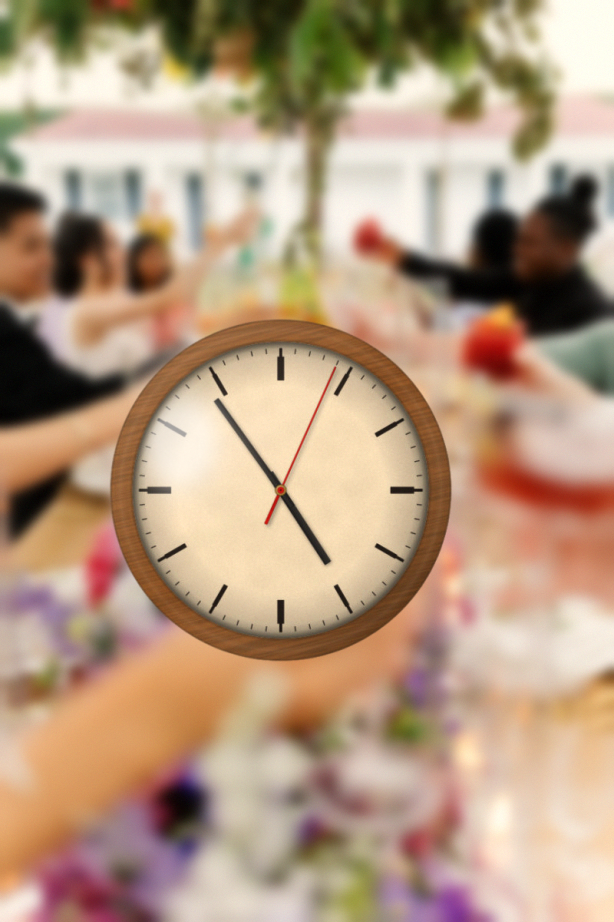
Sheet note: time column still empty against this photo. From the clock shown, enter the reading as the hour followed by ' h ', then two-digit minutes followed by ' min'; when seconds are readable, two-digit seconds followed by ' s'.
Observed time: 4 h 54 min 04 s
